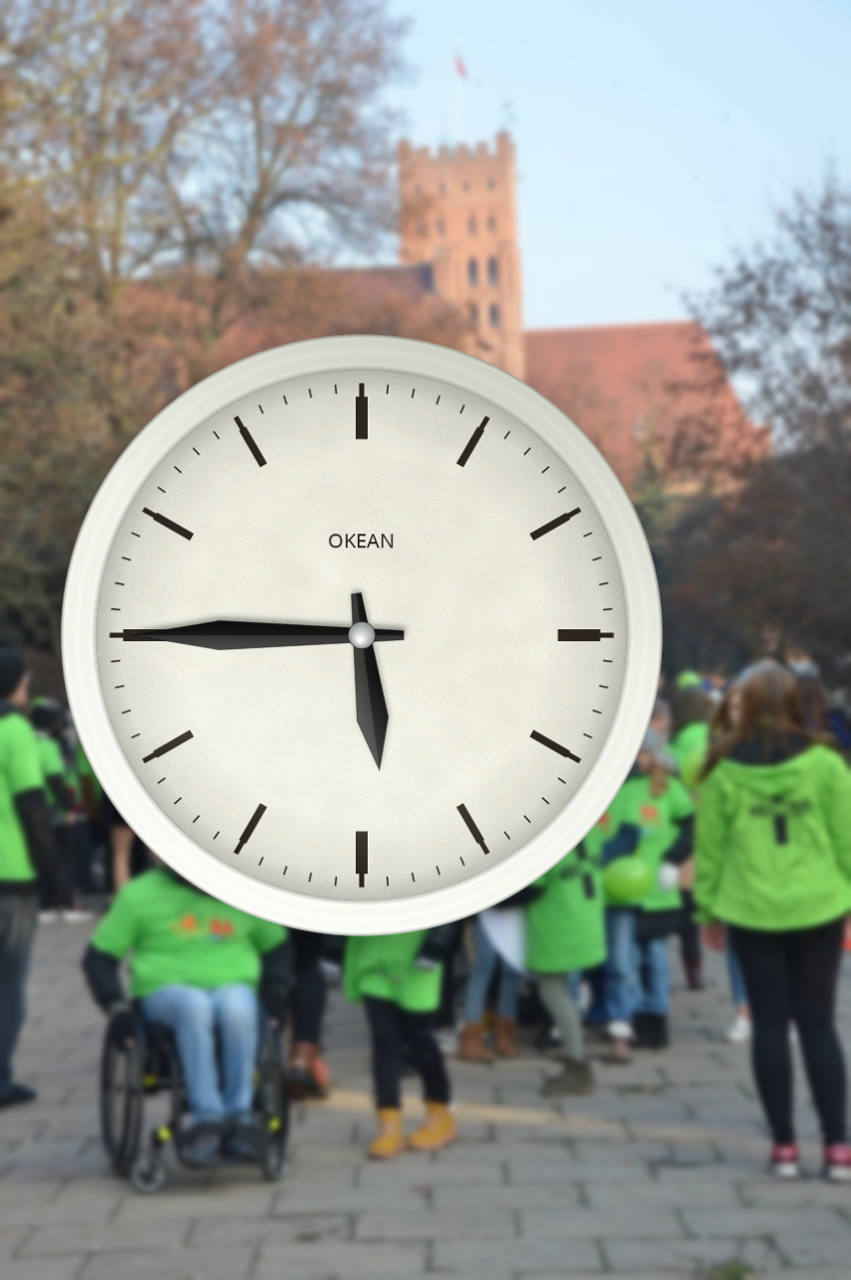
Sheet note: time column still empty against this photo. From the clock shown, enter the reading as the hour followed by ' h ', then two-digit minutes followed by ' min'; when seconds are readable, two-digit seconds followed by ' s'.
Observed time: 5 h 45 min
